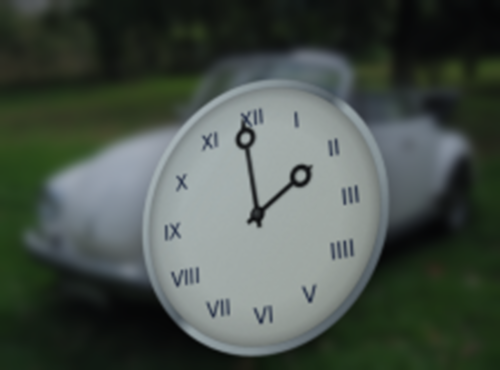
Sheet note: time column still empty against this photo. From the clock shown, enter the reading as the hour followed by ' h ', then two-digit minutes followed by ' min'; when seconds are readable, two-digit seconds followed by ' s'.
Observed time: 1 h 59 min
